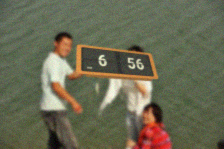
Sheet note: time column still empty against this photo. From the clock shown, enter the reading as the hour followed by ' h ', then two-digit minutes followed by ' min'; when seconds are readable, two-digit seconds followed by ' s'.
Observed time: 6 h 56 min
